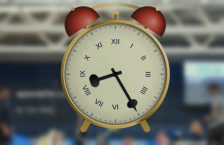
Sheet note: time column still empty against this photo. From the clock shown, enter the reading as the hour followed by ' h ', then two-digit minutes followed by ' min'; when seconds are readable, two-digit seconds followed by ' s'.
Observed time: 8 h 25 min
